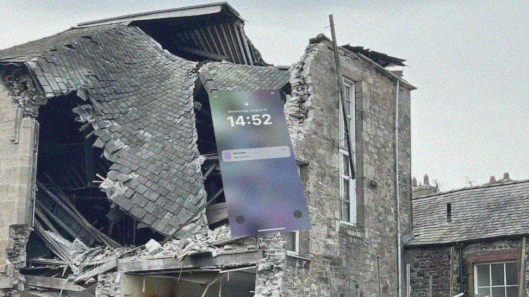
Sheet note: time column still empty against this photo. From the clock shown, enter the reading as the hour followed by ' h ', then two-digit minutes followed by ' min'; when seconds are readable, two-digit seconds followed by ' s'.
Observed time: 14 h 52 min
